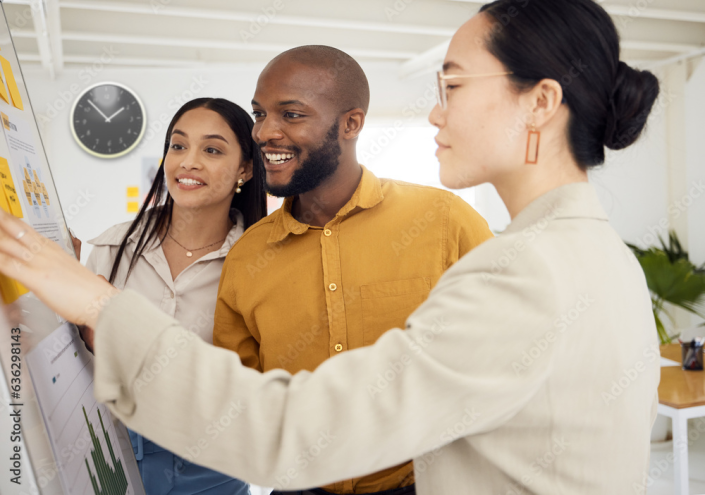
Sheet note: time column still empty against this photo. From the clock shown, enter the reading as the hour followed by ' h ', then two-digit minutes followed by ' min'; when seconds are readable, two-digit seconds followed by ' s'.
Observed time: 1 h 53 min
